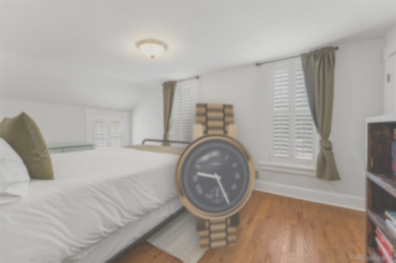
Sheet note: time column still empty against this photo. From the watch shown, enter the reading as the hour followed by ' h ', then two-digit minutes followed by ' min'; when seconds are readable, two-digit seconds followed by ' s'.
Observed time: 9 h 26 min
